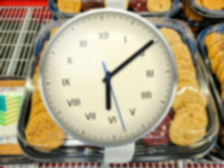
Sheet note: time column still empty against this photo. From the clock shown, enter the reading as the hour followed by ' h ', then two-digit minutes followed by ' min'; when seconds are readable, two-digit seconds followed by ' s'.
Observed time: 6 h 09 min 28 s
